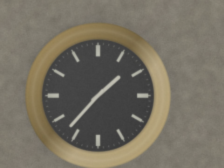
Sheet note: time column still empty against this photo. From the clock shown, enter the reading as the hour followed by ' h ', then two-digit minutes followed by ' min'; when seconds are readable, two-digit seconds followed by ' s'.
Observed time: 1 h 37 min
